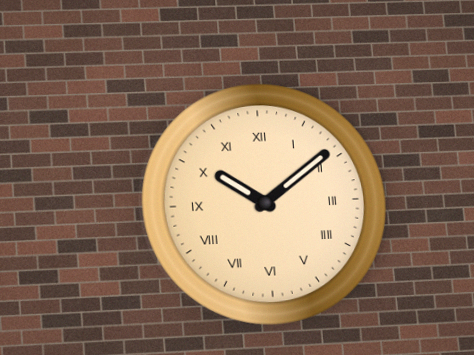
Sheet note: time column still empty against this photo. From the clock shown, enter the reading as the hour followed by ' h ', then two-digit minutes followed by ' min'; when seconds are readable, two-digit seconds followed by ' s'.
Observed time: 10 h 09 min
